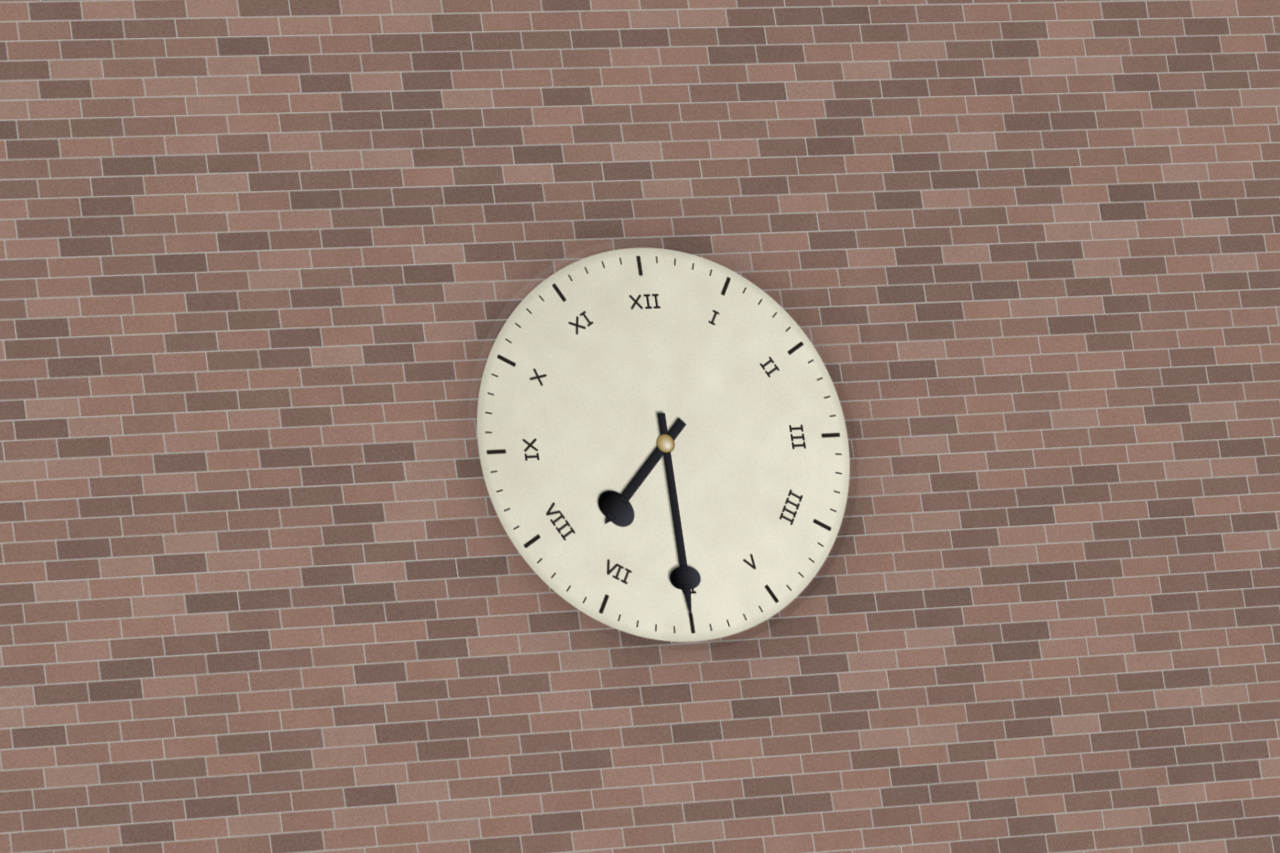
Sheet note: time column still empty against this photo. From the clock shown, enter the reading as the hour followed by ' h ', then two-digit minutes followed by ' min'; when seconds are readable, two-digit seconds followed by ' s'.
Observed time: 7 h 30 min
